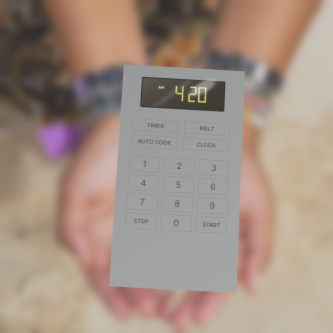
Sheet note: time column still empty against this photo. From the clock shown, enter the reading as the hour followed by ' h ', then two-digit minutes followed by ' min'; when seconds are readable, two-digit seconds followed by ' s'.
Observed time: 4 h 20 min
